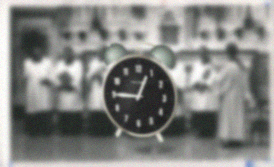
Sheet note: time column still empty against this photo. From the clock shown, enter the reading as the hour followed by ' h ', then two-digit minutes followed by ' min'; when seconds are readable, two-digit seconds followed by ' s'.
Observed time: 12 h 45 min
